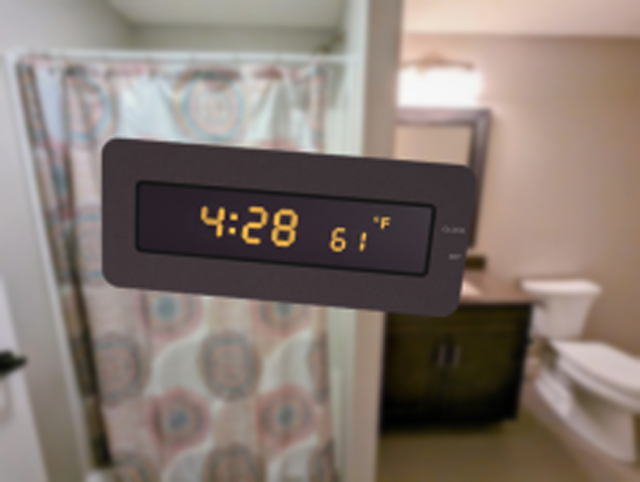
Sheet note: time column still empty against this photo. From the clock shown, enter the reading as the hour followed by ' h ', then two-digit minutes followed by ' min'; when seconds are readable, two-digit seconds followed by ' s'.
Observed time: 4 h 28 min
